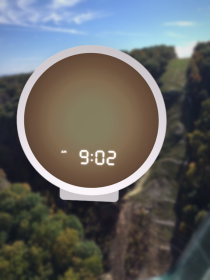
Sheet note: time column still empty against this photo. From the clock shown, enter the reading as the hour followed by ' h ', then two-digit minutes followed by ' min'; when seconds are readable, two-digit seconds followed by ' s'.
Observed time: 9 h 02 min
